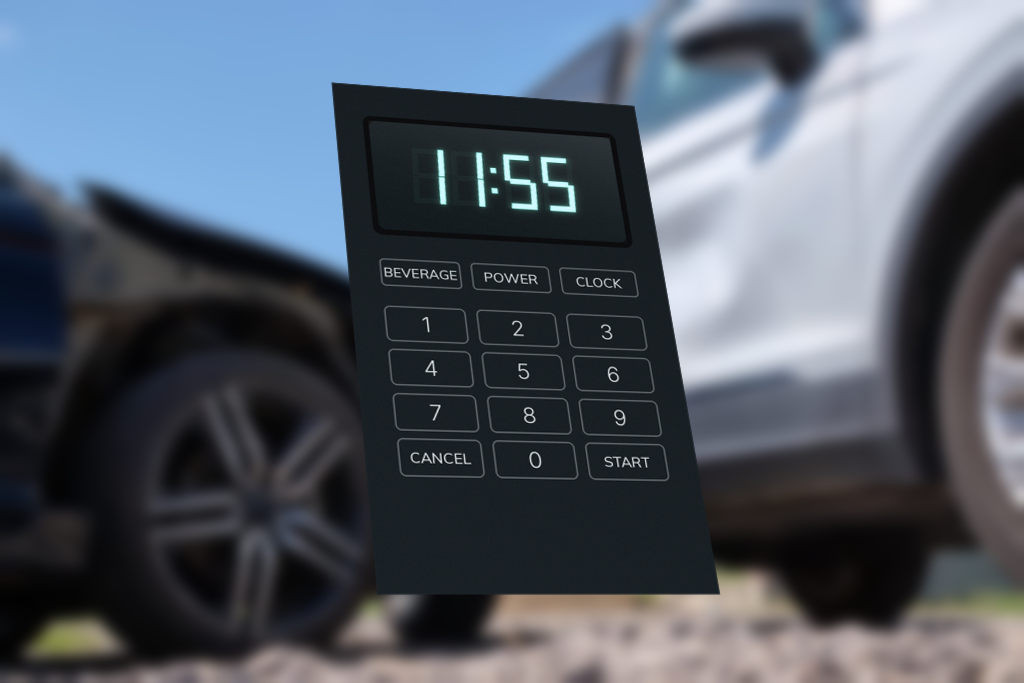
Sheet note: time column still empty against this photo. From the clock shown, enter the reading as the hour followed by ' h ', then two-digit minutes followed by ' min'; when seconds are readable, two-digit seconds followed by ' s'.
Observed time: 11 h 55 min
